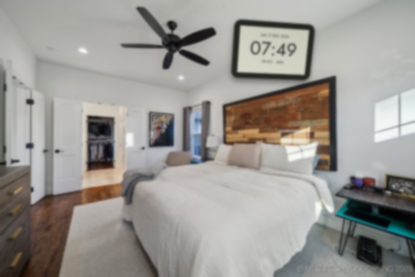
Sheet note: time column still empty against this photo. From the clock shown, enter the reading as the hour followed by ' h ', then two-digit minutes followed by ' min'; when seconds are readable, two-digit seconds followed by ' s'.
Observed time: 7 h 49 min
